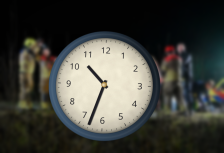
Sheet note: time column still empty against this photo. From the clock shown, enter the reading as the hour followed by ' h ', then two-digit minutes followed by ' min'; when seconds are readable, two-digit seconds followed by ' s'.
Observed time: 10 h 33 min
